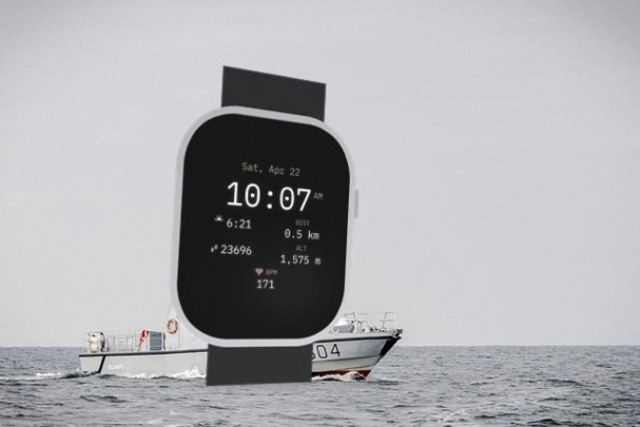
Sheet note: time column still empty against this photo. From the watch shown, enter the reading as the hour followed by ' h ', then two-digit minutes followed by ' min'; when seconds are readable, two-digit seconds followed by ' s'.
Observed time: 10 h 07 min
